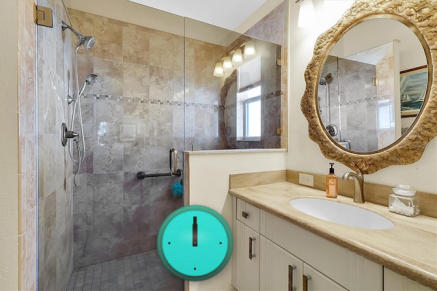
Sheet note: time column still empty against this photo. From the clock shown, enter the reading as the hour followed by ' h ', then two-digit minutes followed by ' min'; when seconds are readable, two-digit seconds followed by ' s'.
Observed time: 12 h 00 min
